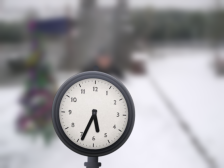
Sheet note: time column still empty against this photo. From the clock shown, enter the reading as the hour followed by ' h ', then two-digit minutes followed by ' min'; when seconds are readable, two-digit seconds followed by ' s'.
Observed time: 5 h 34 min
